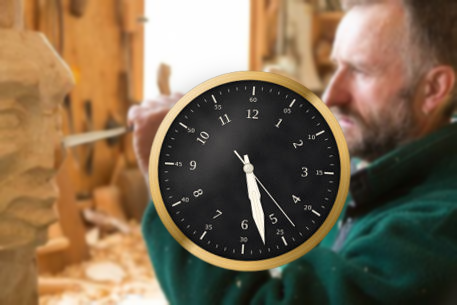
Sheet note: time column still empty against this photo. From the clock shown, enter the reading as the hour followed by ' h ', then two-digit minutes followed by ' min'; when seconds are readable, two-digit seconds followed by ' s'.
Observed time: 5 h 27 min 23 s
